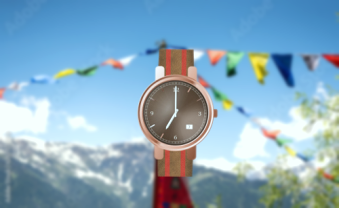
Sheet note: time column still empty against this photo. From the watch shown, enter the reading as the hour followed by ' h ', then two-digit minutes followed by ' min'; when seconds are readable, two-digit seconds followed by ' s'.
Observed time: 7 h 00 min
